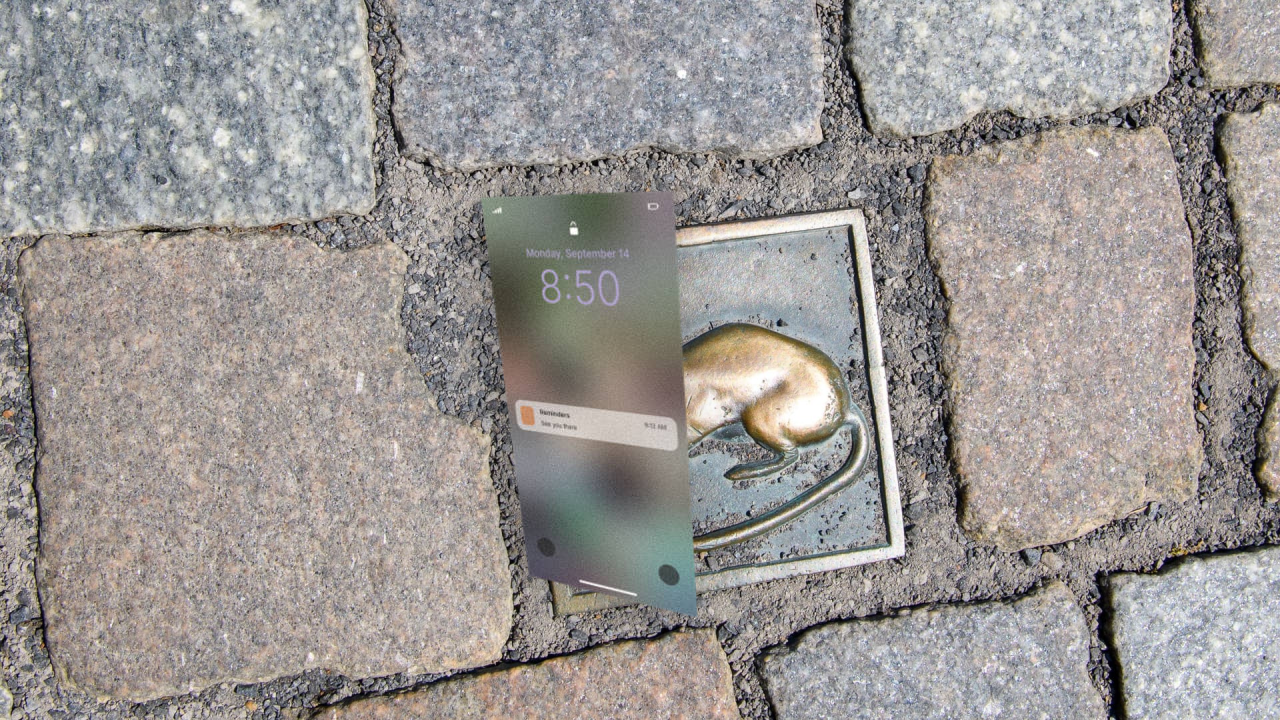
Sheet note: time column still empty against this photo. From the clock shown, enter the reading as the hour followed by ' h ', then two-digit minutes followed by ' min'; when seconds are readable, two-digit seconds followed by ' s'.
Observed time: 8 h 50 min
